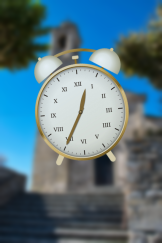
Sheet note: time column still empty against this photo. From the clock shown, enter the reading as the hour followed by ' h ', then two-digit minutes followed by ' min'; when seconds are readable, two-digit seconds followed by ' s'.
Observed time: 12 h 35 min
